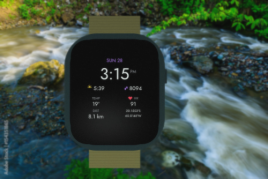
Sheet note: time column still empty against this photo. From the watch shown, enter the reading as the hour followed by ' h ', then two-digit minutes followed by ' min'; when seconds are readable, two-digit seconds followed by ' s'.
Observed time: 3 h 15 min
